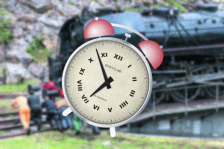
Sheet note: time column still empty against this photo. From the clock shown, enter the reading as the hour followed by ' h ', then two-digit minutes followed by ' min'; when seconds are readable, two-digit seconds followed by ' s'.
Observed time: 6 h 53 min
